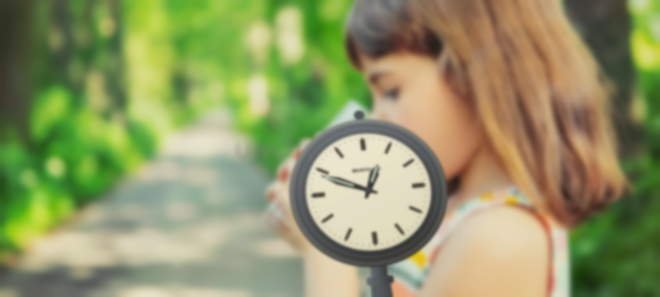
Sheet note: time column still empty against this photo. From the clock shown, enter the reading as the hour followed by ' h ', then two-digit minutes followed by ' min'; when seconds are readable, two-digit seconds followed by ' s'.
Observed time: 12 h 49 min
